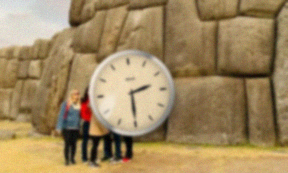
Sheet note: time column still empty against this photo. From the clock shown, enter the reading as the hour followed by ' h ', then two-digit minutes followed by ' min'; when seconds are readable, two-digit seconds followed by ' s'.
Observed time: 2 h 30 min
